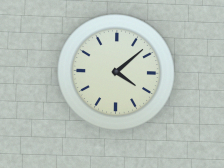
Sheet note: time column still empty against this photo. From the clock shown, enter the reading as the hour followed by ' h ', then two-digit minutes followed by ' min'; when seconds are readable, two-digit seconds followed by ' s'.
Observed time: 4 h 08 min
